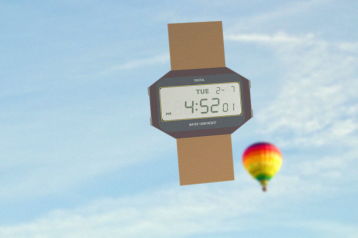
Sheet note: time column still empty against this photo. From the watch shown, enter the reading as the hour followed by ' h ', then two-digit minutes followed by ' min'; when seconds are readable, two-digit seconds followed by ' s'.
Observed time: 4 h 52 min 01 s
